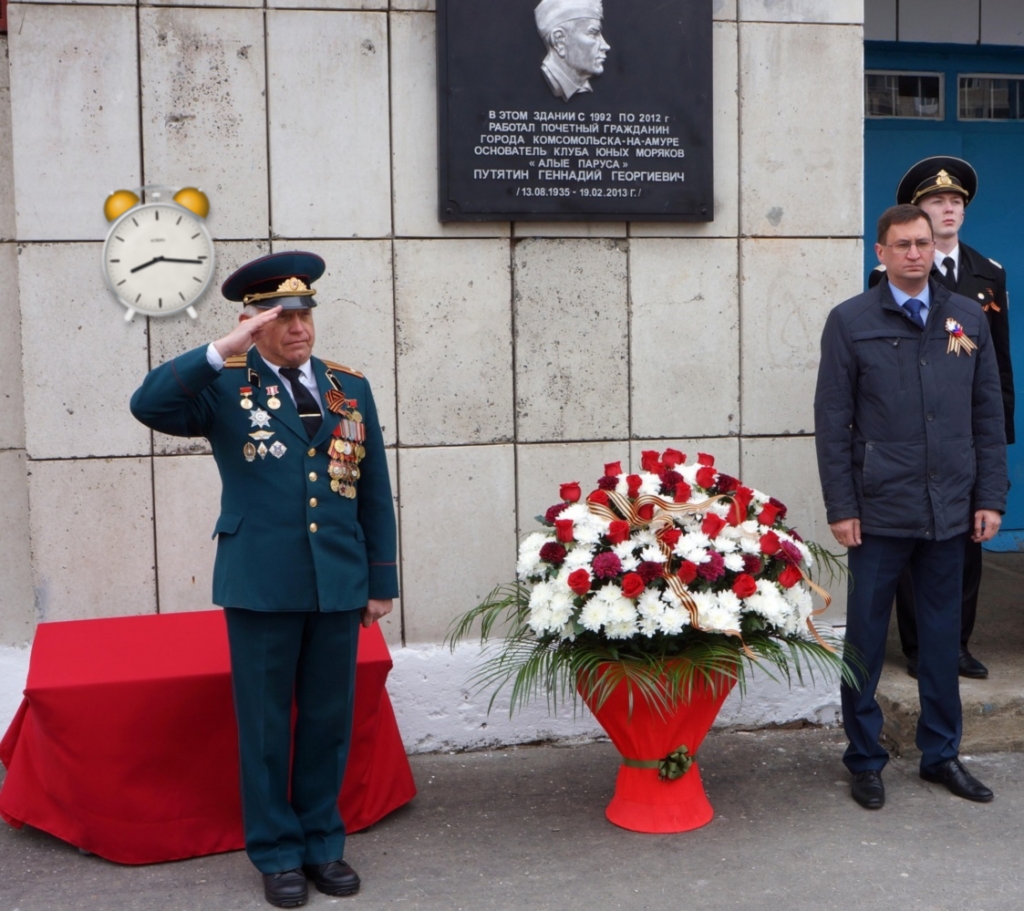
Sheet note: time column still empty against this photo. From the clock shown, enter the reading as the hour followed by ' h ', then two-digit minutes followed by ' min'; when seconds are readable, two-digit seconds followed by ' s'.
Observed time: 8 h 16 min
